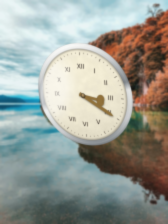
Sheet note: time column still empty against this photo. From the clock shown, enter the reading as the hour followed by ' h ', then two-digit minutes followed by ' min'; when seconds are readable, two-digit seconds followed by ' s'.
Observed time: 3 h 20 min
